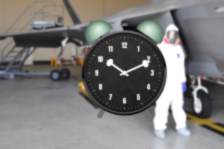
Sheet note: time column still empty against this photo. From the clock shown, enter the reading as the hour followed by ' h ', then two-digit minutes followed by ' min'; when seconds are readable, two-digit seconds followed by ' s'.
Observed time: 10 h 11 min
